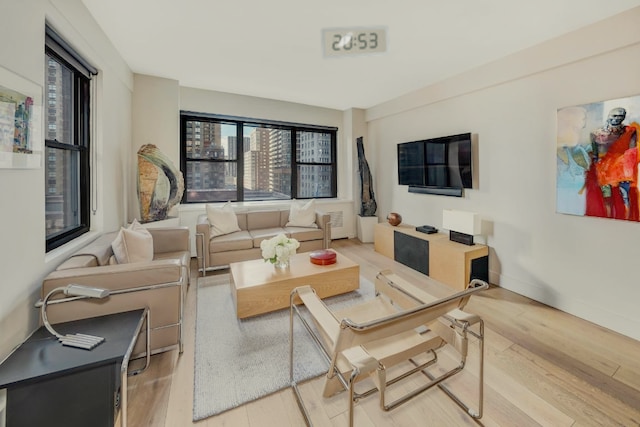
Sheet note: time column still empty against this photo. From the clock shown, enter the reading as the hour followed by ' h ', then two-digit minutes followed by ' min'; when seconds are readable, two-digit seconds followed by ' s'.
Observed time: 20 h 53 min
